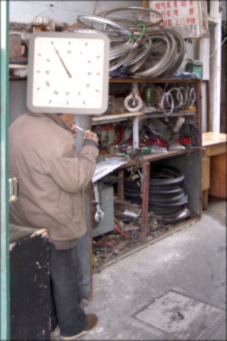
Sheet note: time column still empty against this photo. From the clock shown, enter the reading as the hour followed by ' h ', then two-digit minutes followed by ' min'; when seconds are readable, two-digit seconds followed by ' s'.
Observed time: 10 h 55 min
